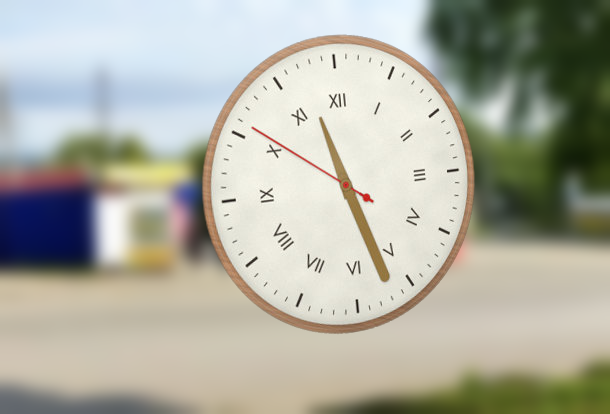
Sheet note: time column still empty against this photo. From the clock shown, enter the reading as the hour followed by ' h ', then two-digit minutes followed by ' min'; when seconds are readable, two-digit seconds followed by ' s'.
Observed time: 11 h 26 min 51 s
